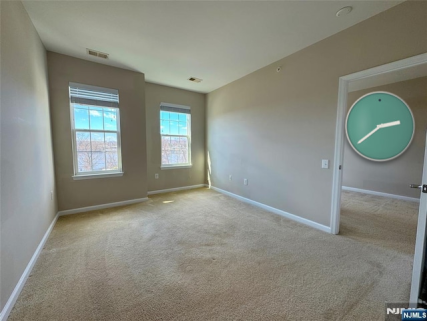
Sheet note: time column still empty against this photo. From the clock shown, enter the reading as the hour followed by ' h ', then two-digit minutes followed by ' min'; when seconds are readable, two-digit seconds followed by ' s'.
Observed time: 2 h 39 min
